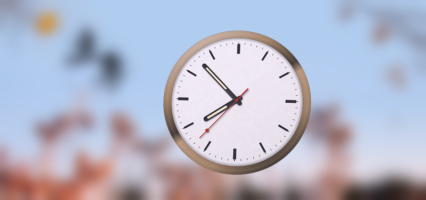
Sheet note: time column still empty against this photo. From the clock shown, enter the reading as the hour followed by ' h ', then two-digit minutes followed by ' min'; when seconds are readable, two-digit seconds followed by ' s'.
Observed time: 7 h 52 min 37 s
